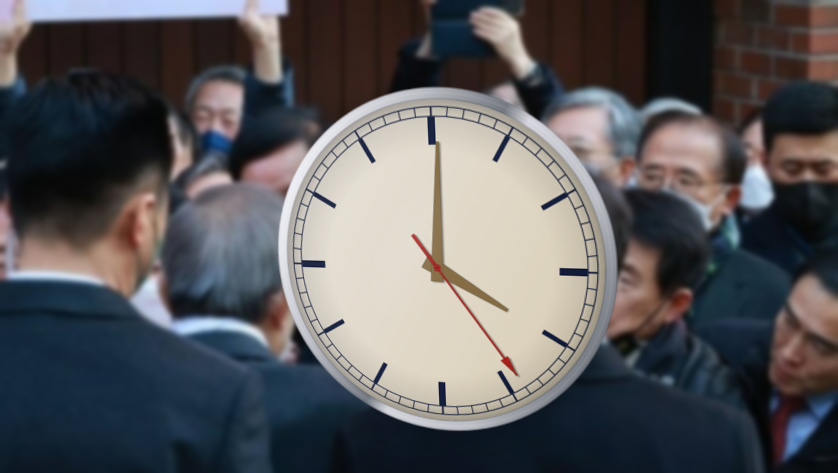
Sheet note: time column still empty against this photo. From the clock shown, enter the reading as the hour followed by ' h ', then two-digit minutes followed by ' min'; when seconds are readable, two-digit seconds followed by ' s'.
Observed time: 4 h 00 min 24 s
